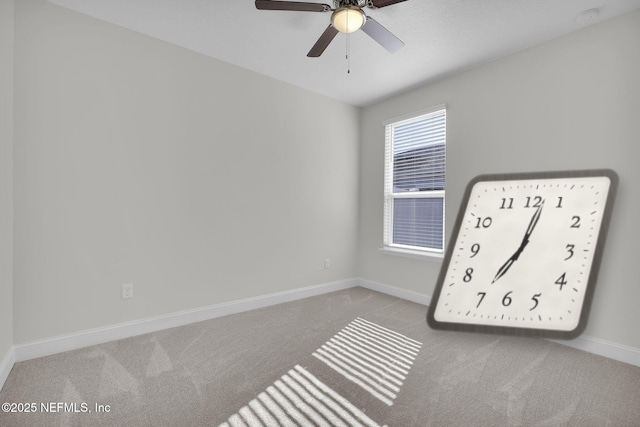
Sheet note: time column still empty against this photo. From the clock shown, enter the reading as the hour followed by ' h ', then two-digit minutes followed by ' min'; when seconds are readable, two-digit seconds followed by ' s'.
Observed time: 7 h 02 min
